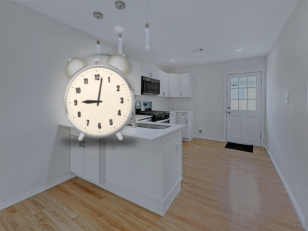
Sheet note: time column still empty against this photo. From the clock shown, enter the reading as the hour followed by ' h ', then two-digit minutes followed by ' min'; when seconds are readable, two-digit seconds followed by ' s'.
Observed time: 9 h 02 min
